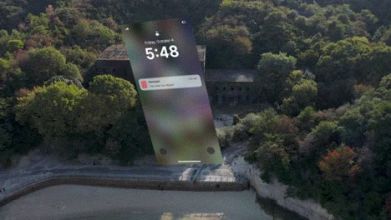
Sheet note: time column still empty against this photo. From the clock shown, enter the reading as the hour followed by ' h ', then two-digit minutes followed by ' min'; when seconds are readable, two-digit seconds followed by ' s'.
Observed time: 5 h 48 min
